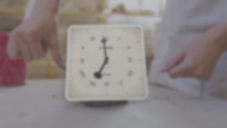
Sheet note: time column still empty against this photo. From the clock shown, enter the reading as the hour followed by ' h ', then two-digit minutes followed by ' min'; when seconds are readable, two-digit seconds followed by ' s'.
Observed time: 6 h 59 min
